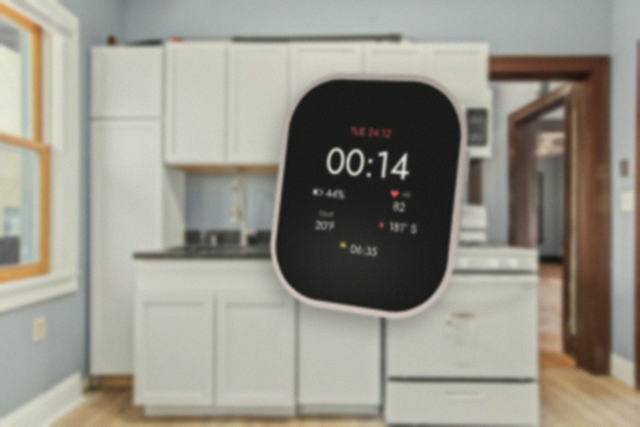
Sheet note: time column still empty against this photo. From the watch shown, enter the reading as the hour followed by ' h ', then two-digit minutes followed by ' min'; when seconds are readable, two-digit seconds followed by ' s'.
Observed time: 0 h 14 min
